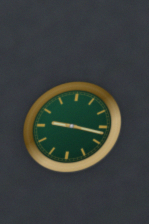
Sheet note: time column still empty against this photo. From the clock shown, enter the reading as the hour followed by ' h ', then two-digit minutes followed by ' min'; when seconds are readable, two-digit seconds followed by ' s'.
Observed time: 9 h 17 min
